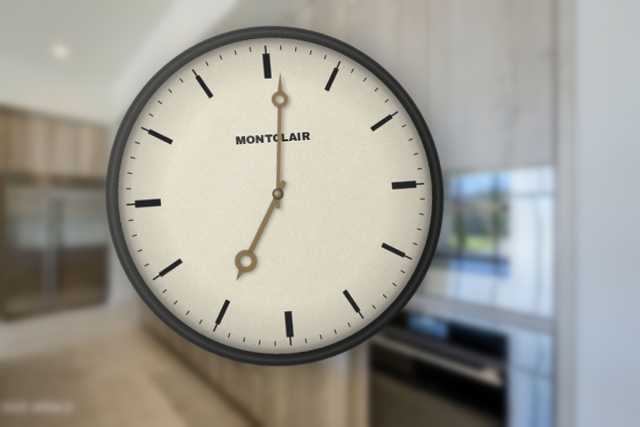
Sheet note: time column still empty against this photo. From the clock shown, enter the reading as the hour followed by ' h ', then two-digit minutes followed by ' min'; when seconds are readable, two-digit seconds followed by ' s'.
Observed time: 7 h 01 min
